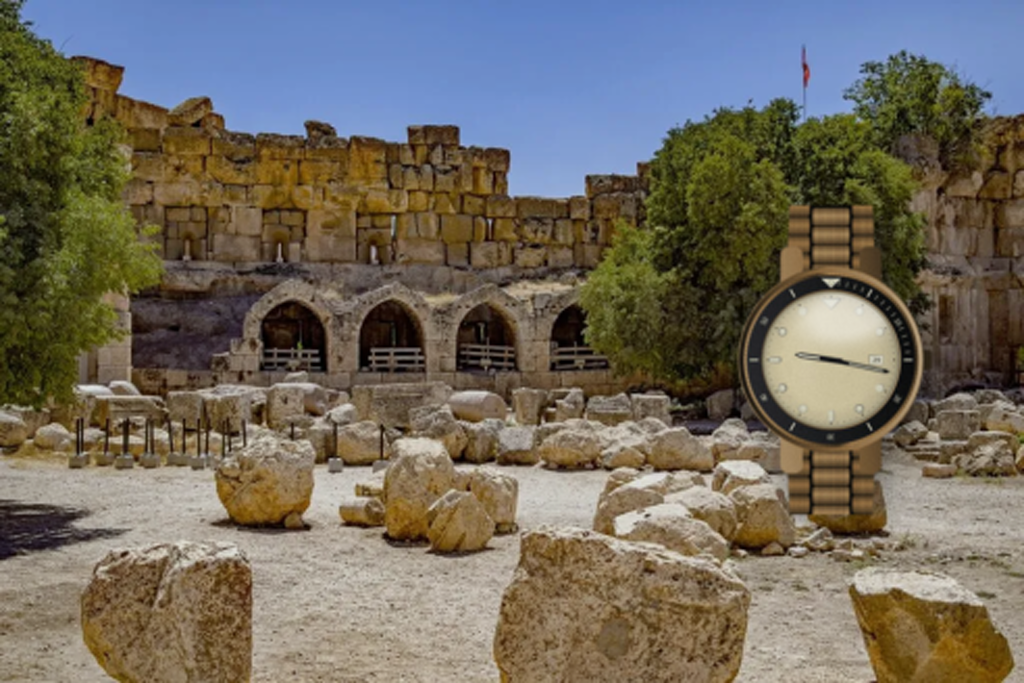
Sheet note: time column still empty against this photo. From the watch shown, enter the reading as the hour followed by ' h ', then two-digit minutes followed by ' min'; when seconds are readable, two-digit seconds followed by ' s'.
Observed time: 9 h 17 min
